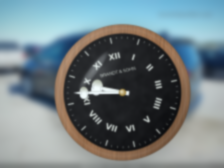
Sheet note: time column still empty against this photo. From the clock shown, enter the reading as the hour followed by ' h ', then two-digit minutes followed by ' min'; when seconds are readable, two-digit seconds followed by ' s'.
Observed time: 9 h 47 min
